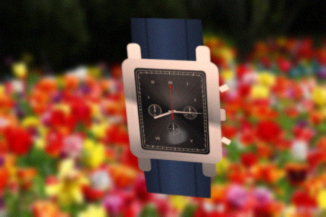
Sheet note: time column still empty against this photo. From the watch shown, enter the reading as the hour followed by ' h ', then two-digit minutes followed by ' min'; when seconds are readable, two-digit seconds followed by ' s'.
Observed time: 8 h 15 min
